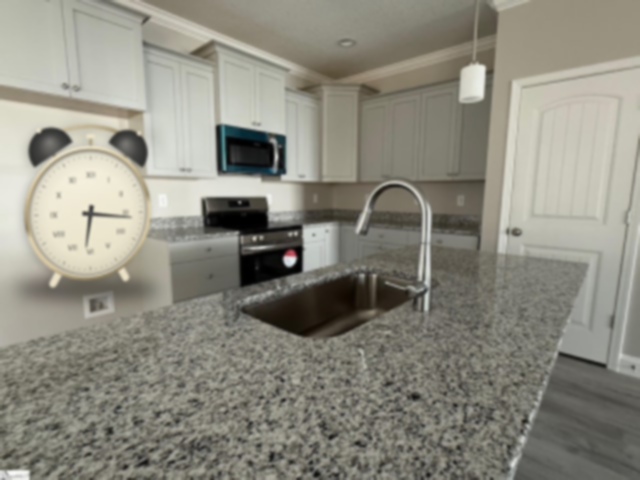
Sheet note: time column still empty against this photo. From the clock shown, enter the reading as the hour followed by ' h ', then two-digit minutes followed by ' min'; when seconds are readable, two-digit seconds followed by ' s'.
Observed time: 6 h 16 min
